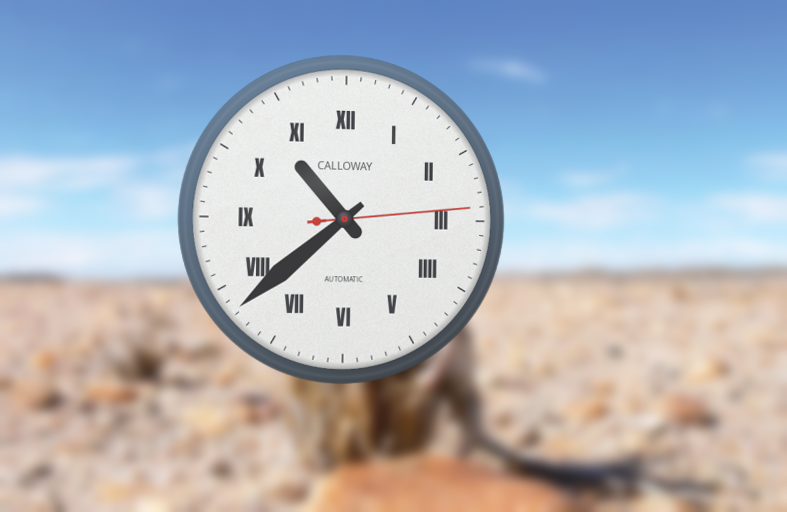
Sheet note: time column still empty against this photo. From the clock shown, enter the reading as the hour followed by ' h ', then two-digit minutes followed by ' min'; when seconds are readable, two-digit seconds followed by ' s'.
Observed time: 10 h 38 min 14 s
